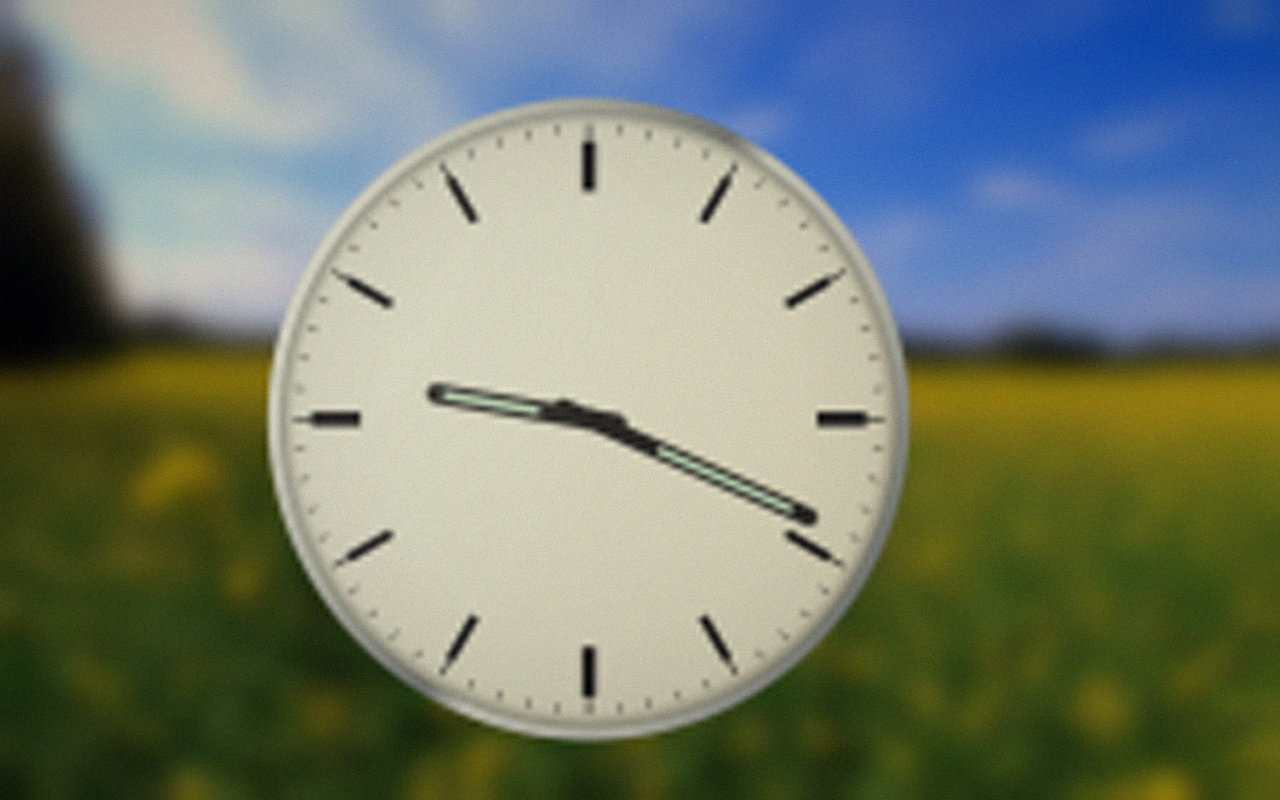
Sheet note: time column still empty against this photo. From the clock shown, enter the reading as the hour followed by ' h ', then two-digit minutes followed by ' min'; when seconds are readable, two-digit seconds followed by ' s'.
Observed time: 9 h 19 min
